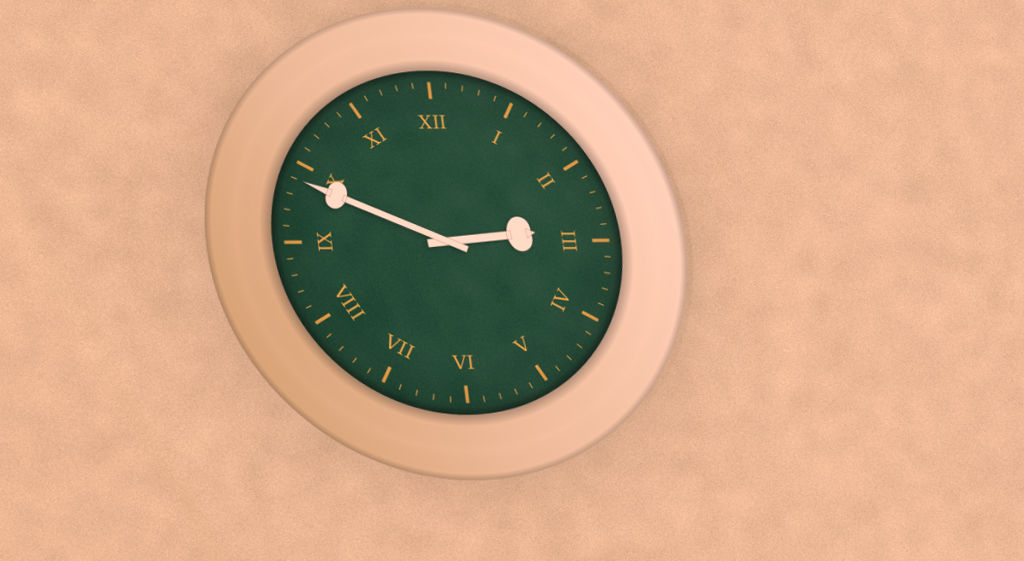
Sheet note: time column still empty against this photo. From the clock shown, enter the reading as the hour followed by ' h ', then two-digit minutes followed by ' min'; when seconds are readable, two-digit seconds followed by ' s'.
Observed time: 2 h 49 min
